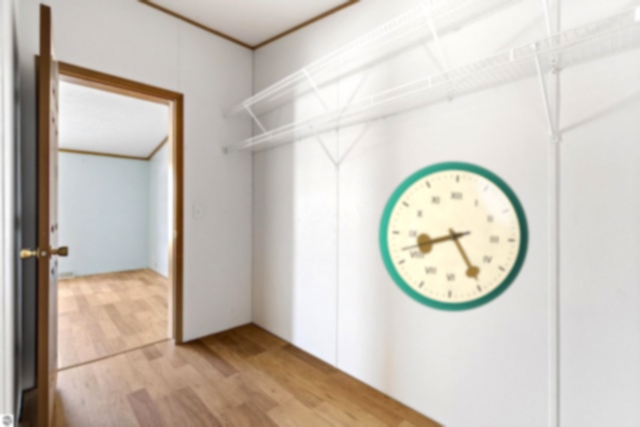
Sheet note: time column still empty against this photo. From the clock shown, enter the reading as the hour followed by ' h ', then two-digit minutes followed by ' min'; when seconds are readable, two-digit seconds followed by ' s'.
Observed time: 8 h 24 min 42 s
